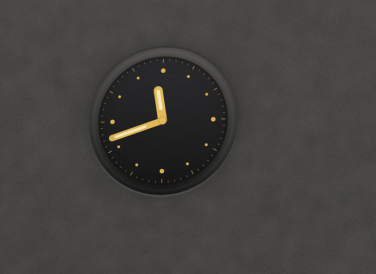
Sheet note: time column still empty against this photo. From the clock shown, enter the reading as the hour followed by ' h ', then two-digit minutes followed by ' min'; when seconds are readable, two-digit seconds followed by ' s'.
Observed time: 11 h 42 min
